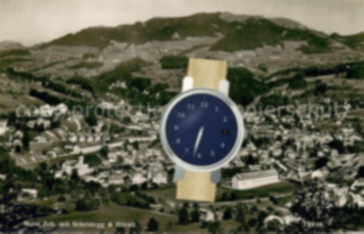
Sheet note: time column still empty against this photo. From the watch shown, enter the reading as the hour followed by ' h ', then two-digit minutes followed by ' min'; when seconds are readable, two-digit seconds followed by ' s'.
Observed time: 6 h 32 min
